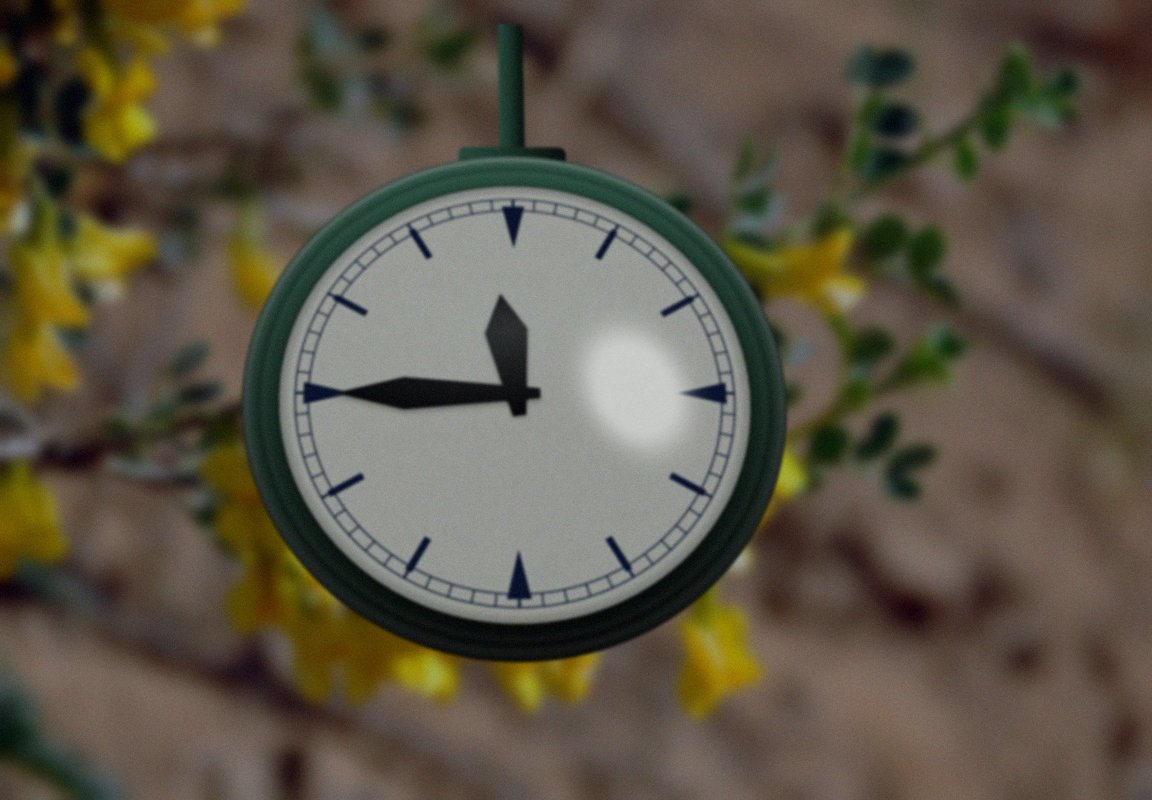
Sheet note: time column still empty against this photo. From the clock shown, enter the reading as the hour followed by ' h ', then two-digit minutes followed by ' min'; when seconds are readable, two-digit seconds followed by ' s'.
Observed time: 11 h 45 min
